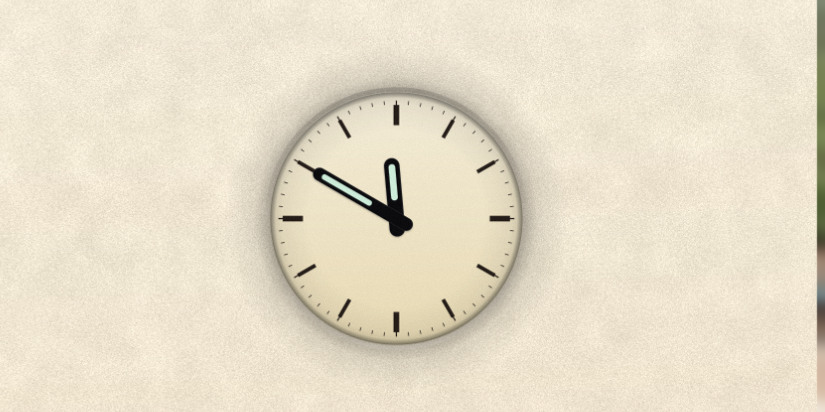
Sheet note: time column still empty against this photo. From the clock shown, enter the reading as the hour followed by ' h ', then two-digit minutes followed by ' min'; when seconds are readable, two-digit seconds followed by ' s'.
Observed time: 11 h 50 min
